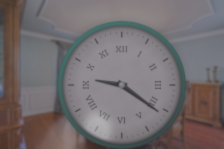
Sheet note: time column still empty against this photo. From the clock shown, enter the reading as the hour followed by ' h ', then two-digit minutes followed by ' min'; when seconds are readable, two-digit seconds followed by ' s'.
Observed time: 9 h 21 min
